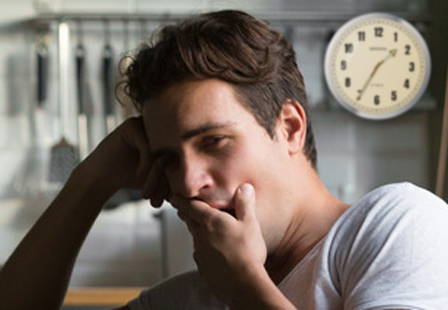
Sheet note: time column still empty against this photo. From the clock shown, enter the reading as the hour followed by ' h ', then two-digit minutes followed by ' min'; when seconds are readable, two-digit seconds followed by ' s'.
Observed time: 1 h 35 min
